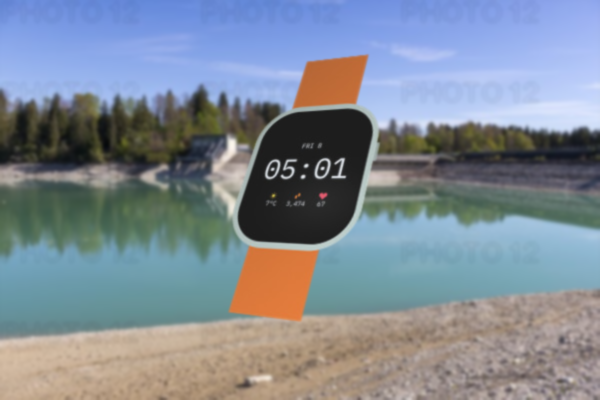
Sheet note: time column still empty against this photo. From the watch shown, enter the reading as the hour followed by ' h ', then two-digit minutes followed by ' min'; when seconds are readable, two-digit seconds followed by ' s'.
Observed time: 5 h 01 min
